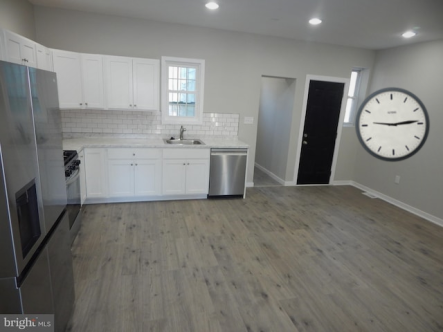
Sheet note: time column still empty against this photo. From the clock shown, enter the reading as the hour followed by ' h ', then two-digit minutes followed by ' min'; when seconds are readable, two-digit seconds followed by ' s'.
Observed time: 9 h 14 min
